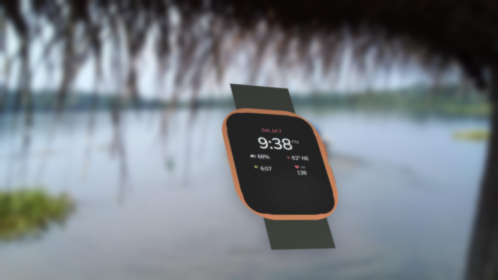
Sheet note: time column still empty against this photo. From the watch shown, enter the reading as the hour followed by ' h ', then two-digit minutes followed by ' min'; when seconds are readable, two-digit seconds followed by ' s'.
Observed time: 9 h 38 min
